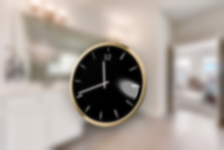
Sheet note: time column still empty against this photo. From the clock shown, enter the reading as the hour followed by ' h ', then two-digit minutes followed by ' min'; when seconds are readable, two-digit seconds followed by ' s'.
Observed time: 11 h 41 min
